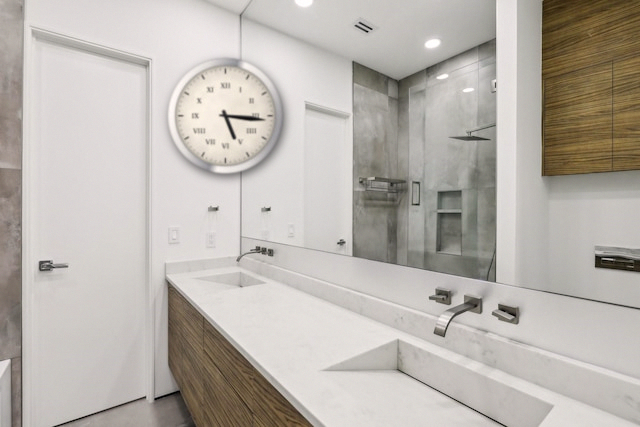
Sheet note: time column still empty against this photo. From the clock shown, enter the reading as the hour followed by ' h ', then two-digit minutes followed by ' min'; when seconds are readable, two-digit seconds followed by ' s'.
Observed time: 5 h 16 min
